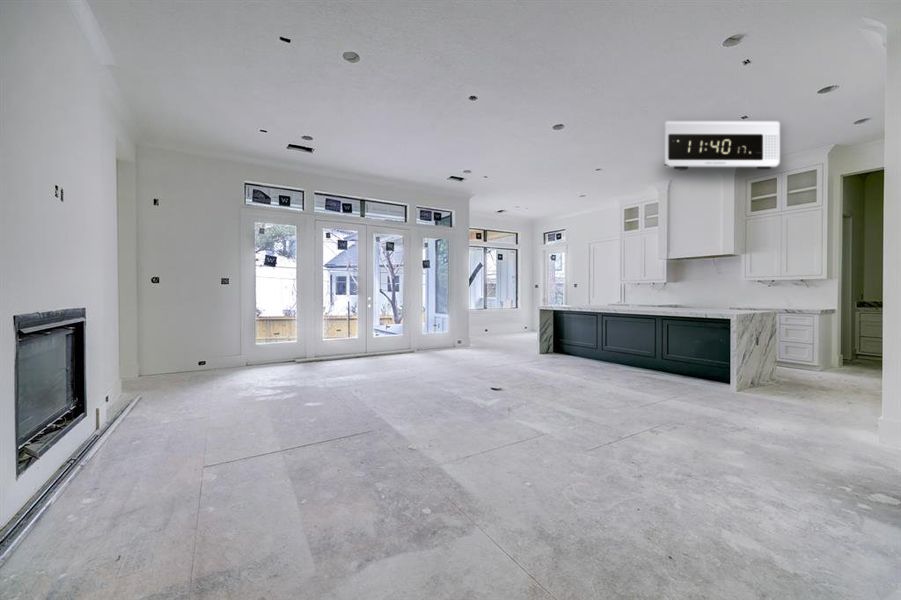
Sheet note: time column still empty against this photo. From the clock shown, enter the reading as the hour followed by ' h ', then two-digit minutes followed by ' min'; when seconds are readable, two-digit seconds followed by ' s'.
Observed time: 11 h 40 min
